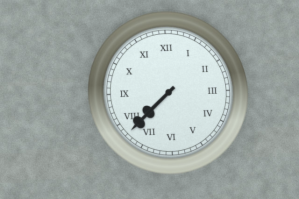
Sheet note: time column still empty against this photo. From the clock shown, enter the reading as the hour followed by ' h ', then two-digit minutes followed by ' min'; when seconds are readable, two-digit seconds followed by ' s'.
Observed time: 7 h 38 min
